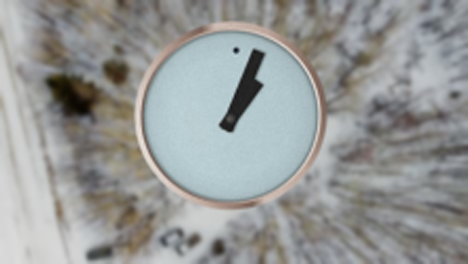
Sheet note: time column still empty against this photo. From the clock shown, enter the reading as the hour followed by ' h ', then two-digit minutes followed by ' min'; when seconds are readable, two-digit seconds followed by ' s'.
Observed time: 1 h 03 min
